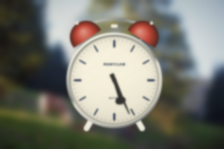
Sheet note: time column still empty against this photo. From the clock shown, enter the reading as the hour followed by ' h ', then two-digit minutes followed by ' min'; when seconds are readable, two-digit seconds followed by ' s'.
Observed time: 5 h 26 min
